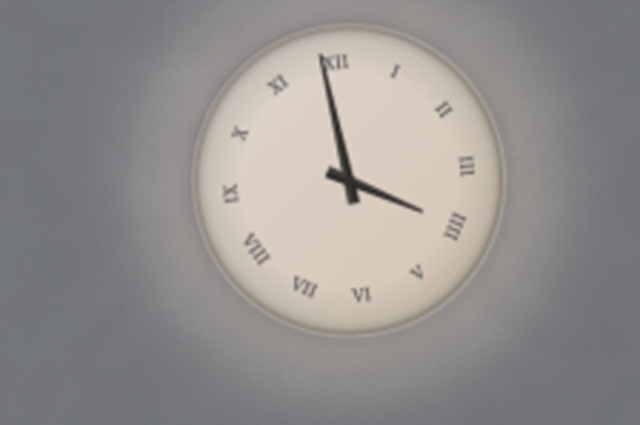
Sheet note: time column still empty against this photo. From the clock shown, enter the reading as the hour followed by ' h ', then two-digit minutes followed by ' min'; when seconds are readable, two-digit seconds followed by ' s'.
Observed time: 3 h 59 min
